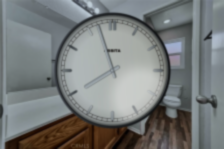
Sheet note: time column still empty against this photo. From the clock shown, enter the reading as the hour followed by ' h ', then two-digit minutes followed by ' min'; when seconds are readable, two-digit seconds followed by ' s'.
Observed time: 7 h 57 min
